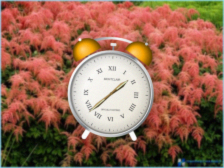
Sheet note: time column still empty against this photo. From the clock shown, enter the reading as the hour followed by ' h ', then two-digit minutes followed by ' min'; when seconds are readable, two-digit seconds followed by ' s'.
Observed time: 1 h 38 min
